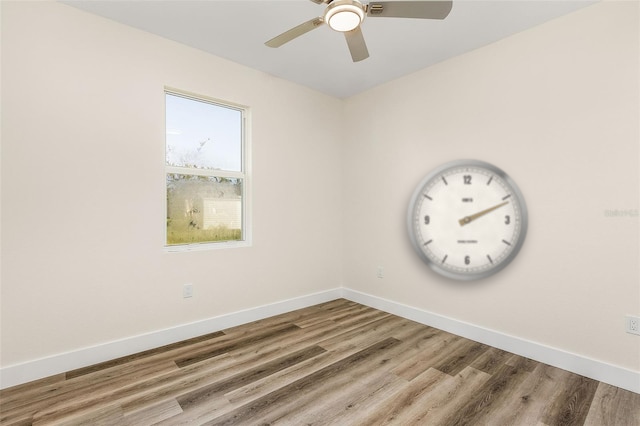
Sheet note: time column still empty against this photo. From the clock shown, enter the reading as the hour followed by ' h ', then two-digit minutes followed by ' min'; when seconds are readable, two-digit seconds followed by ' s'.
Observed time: 2 h 11 min
